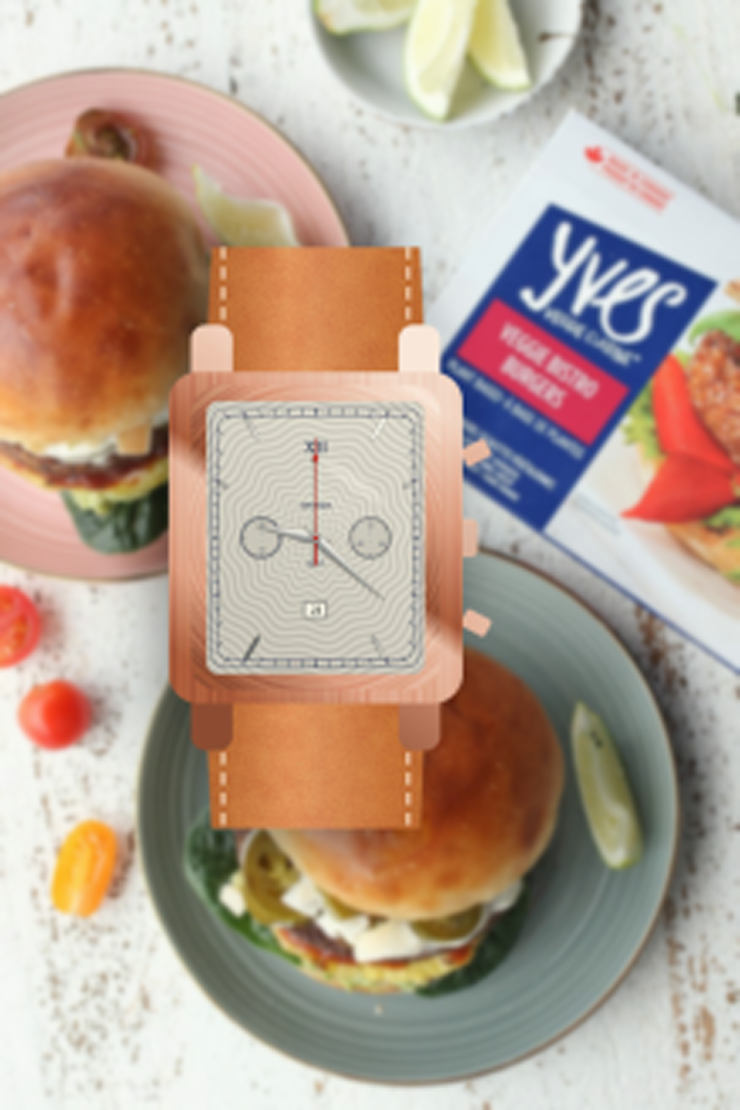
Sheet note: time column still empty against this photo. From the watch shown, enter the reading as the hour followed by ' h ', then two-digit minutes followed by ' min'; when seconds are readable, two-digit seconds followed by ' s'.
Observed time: 9 h 22 min
